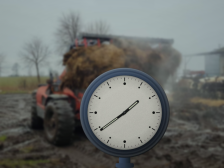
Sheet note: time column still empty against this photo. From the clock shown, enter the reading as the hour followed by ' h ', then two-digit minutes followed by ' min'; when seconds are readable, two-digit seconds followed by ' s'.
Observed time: 1 h 39 min
